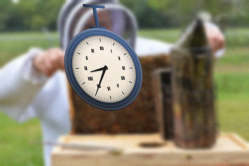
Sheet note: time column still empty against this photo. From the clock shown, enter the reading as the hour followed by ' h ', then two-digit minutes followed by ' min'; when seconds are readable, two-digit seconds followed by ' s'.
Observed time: 8 h 35 min
